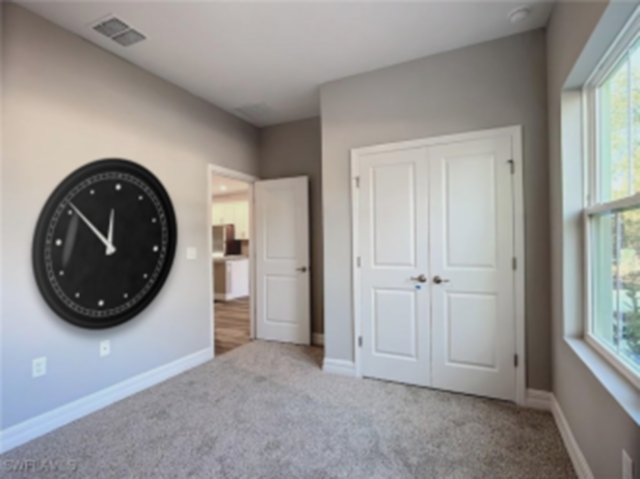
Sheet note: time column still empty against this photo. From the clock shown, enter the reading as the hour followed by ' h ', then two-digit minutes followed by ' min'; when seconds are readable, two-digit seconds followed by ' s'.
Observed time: 11 h 51 min
